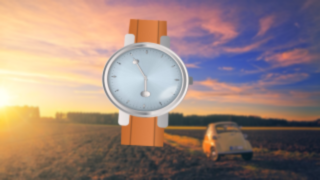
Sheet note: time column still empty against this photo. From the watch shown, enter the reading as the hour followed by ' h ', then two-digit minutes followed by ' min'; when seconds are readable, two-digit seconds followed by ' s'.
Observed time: 5 h 55 min
